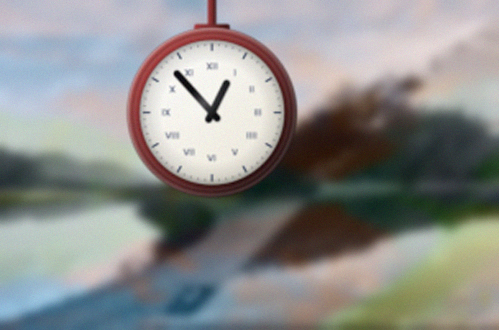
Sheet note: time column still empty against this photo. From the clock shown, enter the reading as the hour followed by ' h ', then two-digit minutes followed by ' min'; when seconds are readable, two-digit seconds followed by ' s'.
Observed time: 12 h 53 min
